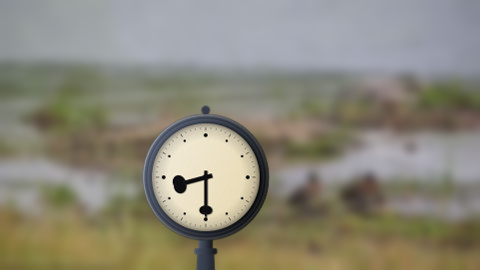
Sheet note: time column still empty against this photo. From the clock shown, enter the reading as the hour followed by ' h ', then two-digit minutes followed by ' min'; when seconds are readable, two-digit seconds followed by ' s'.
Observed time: 8 h 30 min
